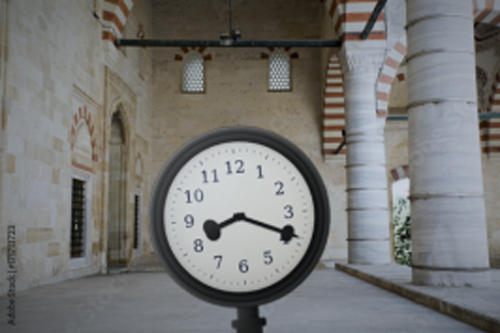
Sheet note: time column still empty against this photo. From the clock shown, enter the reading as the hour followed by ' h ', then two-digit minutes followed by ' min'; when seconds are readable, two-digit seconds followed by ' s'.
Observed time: 8 h 19 min
